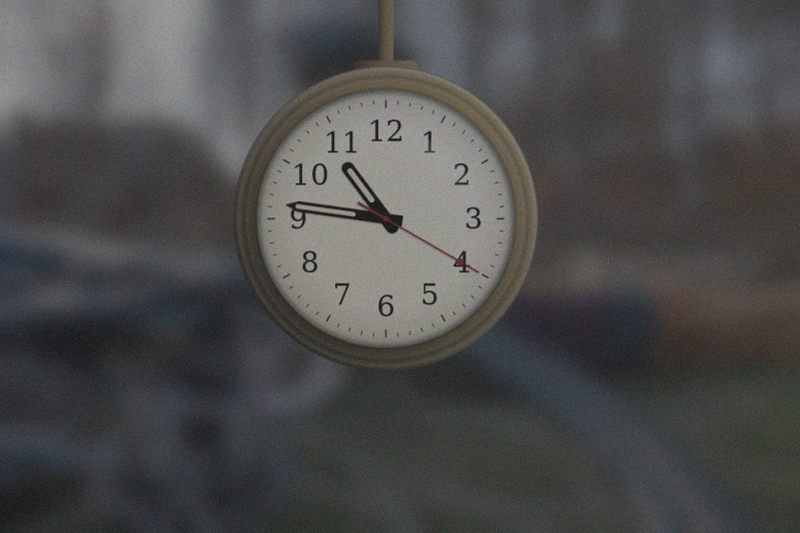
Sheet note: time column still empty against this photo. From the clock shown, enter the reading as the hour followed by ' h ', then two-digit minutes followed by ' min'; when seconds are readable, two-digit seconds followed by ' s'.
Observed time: 10 h 46 min 20 s
